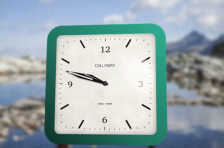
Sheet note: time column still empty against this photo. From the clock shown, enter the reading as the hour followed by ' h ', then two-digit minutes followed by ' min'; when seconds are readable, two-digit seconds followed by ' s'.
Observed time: 9 h 48 min
